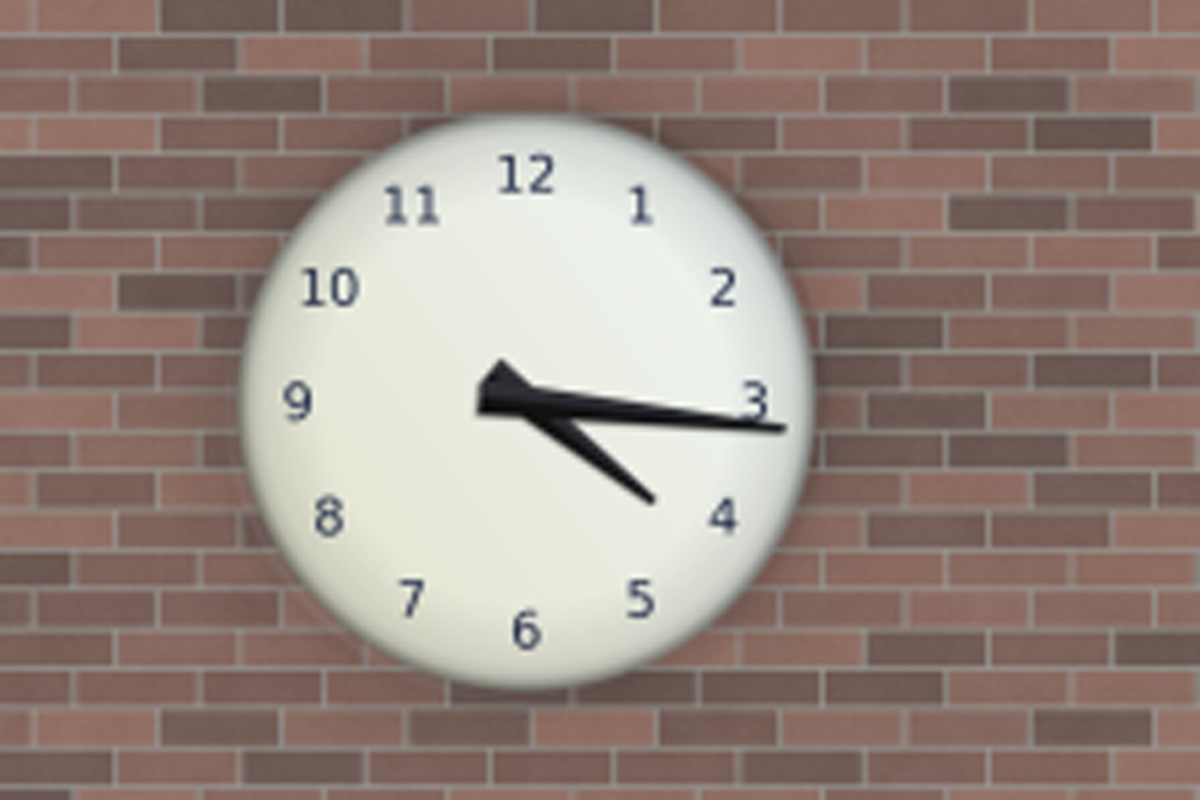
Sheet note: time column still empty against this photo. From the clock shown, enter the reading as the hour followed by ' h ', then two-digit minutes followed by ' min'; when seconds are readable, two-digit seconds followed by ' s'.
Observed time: 4 h 16 min
